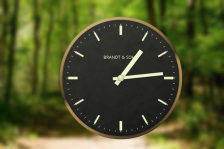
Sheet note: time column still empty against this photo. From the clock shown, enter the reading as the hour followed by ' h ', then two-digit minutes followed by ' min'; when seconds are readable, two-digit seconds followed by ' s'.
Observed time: 1 h 14 min
